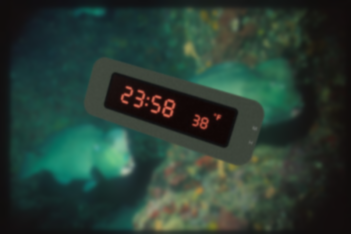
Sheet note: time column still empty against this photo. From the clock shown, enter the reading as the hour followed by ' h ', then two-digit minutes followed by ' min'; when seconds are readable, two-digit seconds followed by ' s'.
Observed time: 23 h 58 min
